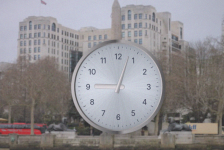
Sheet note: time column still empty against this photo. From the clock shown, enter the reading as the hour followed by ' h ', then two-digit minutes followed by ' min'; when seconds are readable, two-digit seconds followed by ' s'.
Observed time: 9 h 03 min
